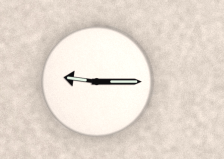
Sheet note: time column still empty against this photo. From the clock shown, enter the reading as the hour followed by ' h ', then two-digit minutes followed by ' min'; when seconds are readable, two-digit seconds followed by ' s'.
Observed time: 9 h 15 min
